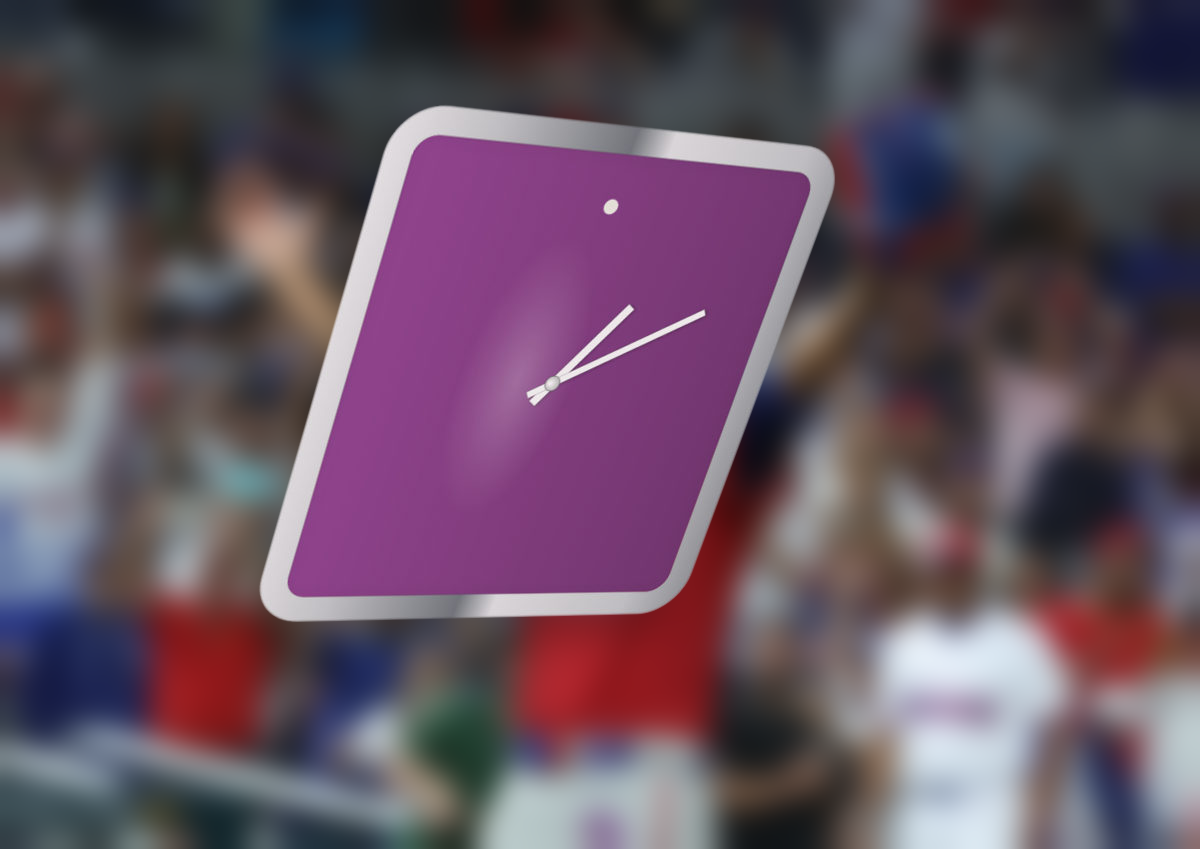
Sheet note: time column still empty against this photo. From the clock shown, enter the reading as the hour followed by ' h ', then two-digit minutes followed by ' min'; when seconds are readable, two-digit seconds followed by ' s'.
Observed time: 1 h 10 min
